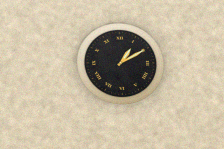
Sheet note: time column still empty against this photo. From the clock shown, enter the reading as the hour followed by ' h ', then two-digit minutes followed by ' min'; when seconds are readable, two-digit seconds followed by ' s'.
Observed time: 1 h 10 min
